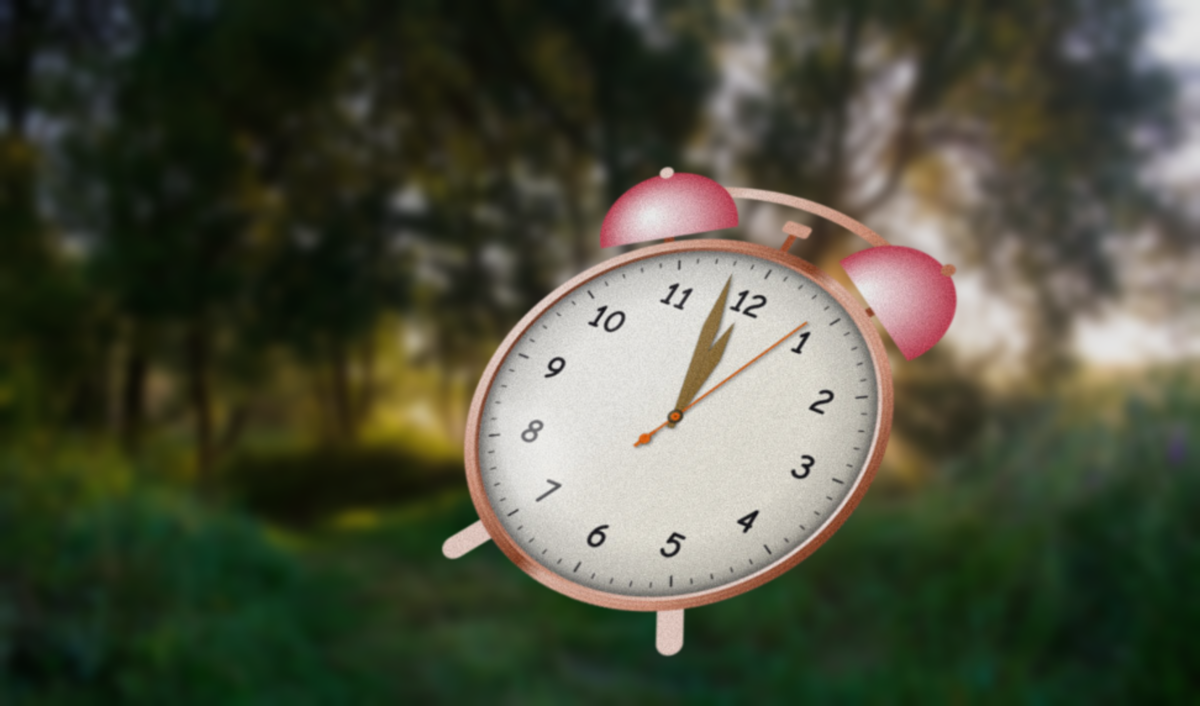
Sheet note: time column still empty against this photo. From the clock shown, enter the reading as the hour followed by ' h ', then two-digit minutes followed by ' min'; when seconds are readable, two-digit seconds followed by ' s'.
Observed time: 11 h 58 min 04 s
